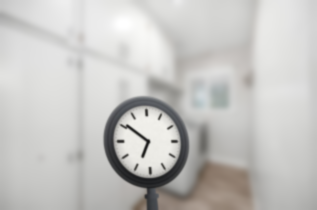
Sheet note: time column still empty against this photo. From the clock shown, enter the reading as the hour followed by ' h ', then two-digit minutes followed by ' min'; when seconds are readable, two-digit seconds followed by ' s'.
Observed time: 6 h 51 min
